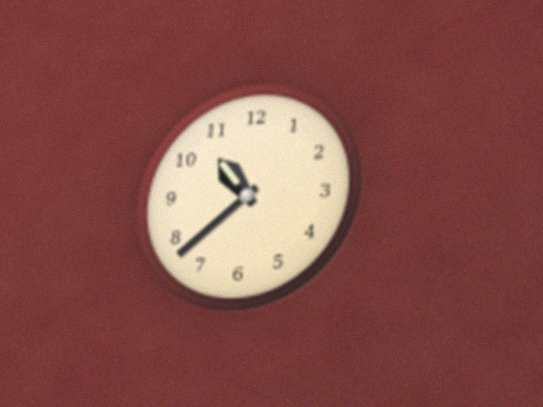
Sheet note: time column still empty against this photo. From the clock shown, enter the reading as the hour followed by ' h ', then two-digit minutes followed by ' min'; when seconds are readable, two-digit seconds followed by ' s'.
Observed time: 10 h 38 min
